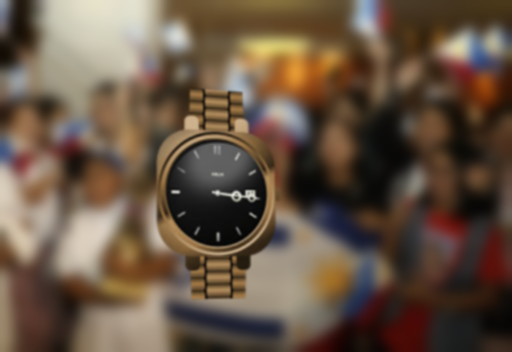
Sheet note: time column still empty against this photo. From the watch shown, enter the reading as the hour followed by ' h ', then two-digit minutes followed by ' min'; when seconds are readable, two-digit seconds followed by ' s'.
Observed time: 3 h 16 min
